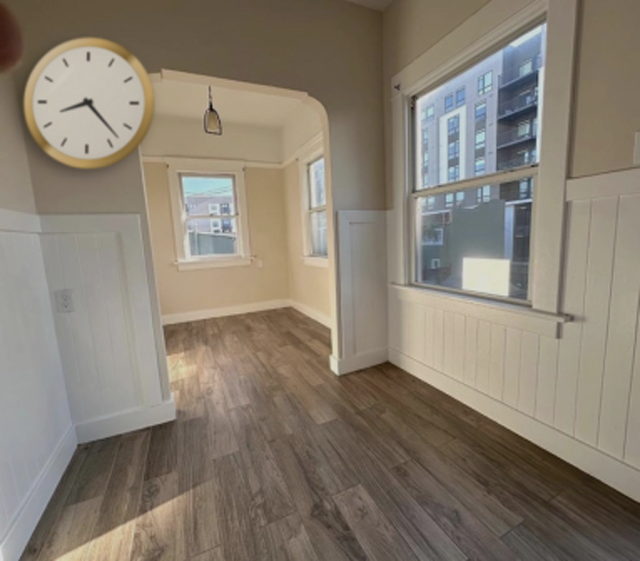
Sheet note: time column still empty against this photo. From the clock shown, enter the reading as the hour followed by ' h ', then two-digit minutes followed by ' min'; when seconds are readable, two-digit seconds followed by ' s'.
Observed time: 8 h 23 min
